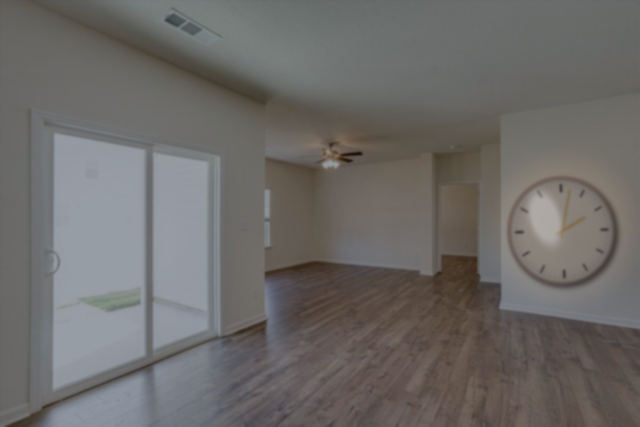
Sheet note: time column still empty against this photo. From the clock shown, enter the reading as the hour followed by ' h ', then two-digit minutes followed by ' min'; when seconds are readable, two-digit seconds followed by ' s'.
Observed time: 2 h 02 min
